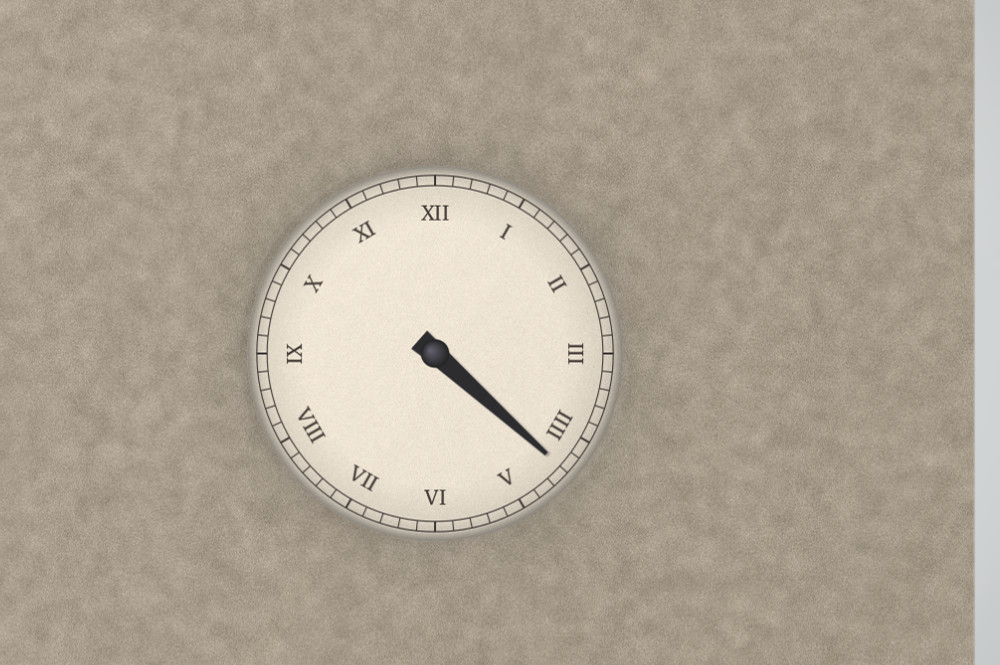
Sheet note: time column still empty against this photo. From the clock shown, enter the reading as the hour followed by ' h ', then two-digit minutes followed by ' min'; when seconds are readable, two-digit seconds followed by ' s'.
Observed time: 4 h 22 min
